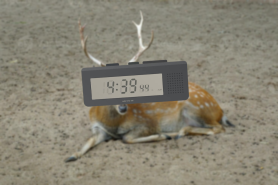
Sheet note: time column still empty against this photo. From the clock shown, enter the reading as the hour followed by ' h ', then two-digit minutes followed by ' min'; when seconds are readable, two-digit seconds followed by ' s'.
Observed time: 4 h 39 min 44 s
